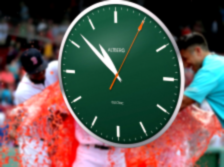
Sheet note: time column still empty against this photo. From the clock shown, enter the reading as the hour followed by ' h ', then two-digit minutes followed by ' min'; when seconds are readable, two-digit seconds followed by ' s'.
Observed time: 10 h 52 min 05 s
